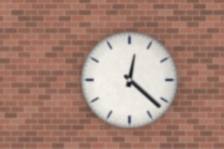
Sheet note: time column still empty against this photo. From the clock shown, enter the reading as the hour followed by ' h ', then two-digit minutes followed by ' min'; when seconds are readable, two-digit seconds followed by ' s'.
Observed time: 12 h 22 min
